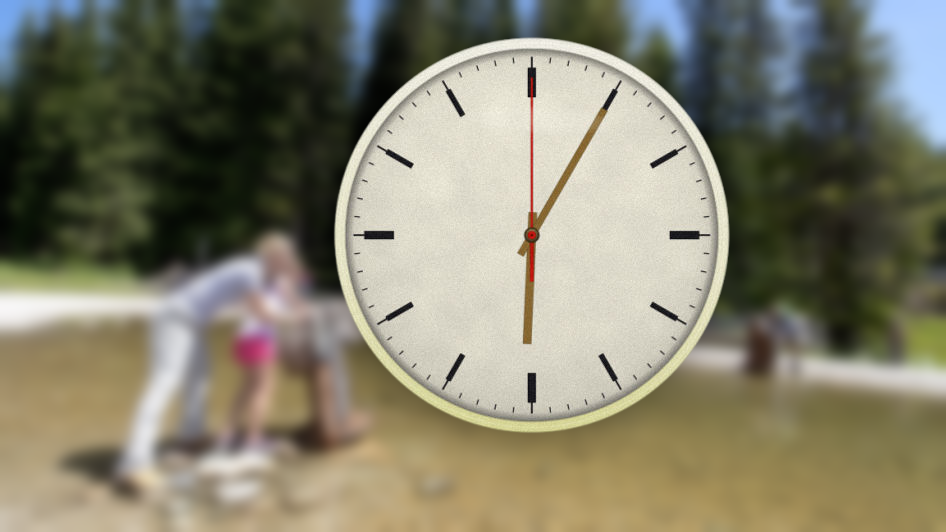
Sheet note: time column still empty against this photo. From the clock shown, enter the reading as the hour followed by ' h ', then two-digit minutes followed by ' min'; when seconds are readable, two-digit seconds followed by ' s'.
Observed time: 6 h 05 min 00 s
